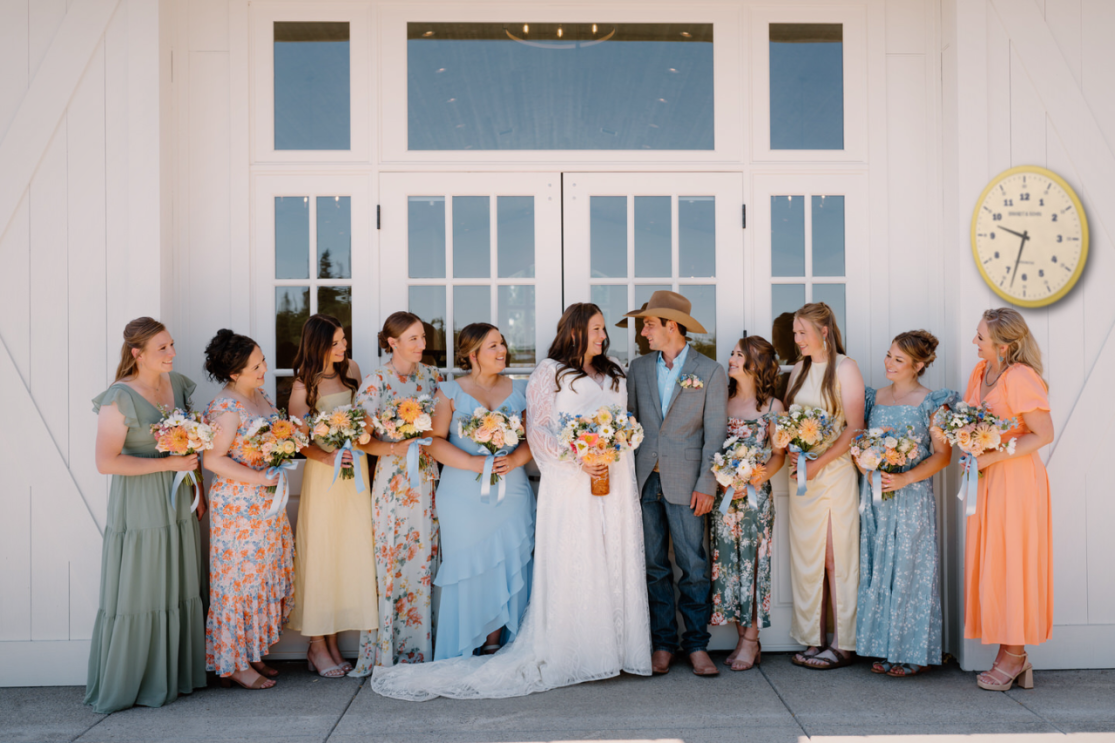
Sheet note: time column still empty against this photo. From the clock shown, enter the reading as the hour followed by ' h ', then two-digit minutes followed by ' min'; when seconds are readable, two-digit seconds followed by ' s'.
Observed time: 9 h 33 min
